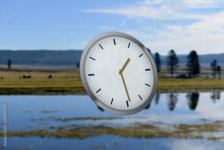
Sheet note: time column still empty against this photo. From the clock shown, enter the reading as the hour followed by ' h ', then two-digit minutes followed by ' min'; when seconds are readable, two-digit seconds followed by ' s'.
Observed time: 1 h 29 min
